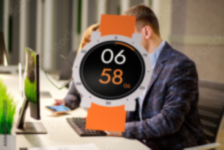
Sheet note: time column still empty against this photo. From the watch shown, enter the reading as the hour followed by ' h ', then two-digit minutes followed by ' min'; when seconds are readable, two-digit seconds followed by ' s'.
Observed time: 6 h 58 min
